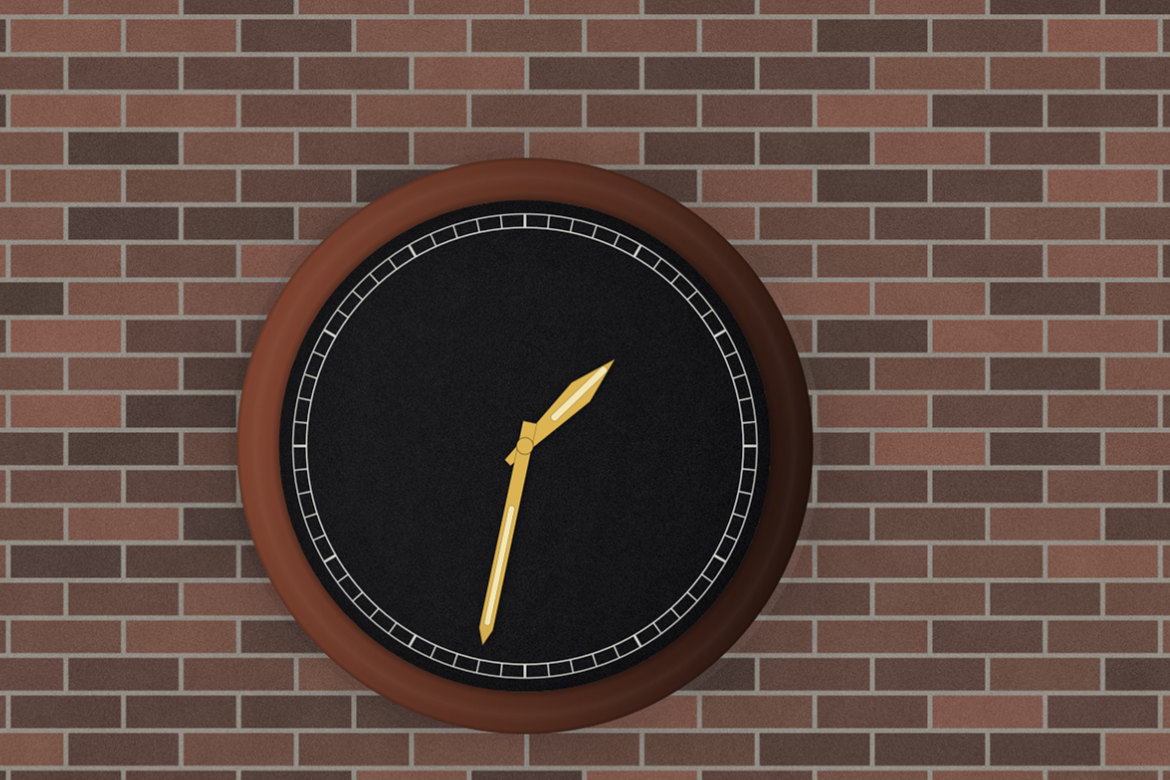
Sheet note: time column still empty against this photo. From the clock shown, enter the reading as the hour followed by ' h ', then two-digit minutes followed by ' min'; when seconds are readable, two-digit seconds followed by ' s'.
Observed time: 1 h 32 min
